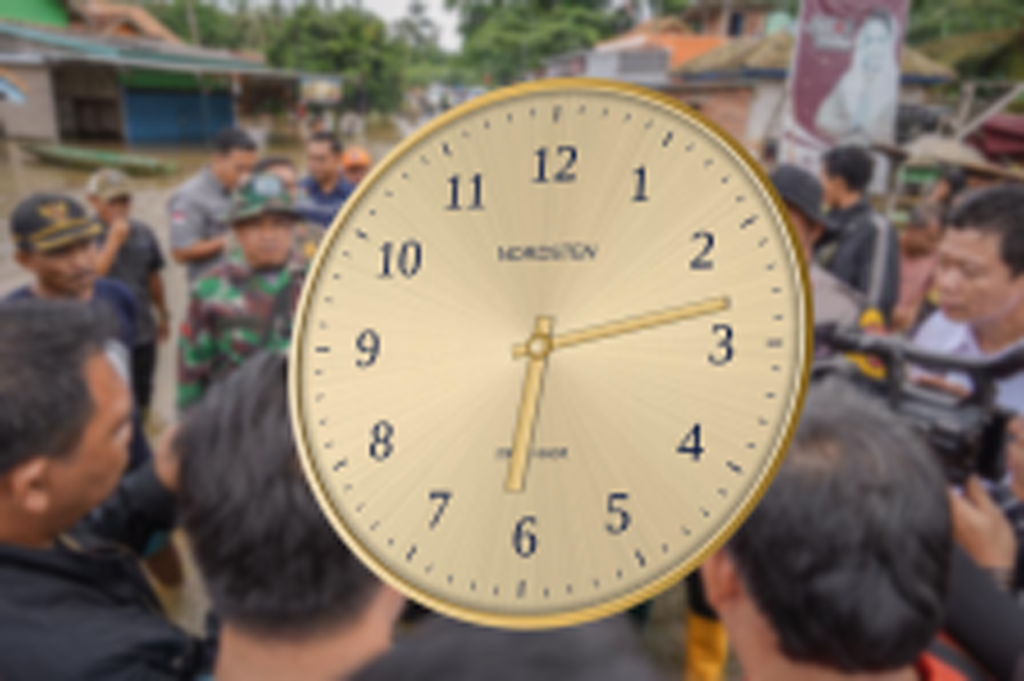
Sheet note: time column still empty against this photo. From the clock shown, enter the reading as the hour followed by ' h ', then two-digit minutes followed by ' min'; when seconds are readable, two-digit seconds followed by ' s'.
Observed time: 6 h 13 min
